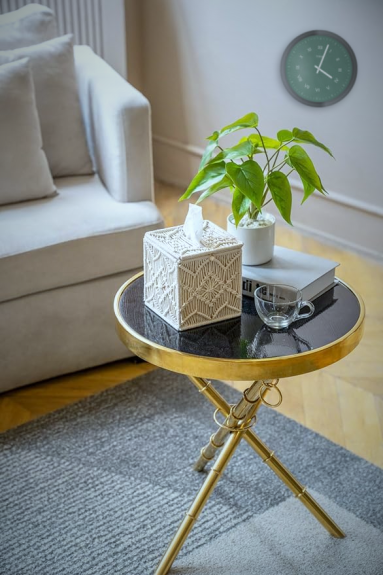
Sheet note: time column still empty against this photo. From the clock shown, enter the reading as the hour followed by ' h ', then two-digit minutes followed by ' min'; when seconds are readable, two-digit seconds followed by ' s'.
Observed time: 4 h 03 min
